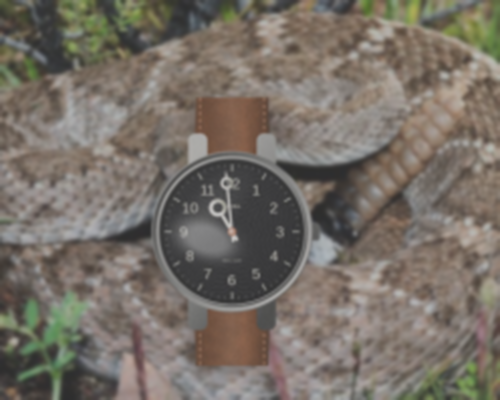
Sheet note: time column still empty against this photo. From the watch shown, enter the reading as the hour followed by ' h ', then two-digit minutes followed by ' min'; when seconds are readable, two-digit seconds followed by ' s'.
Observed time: 10 h 59 min
